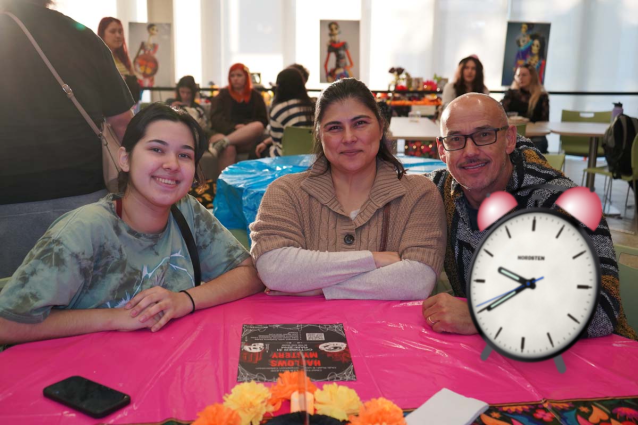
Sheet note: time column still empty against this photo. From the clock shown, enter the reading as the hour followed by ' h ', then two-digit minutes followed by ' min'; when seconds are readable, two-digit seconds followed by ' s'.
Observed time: 9 h 39 min 41 s
